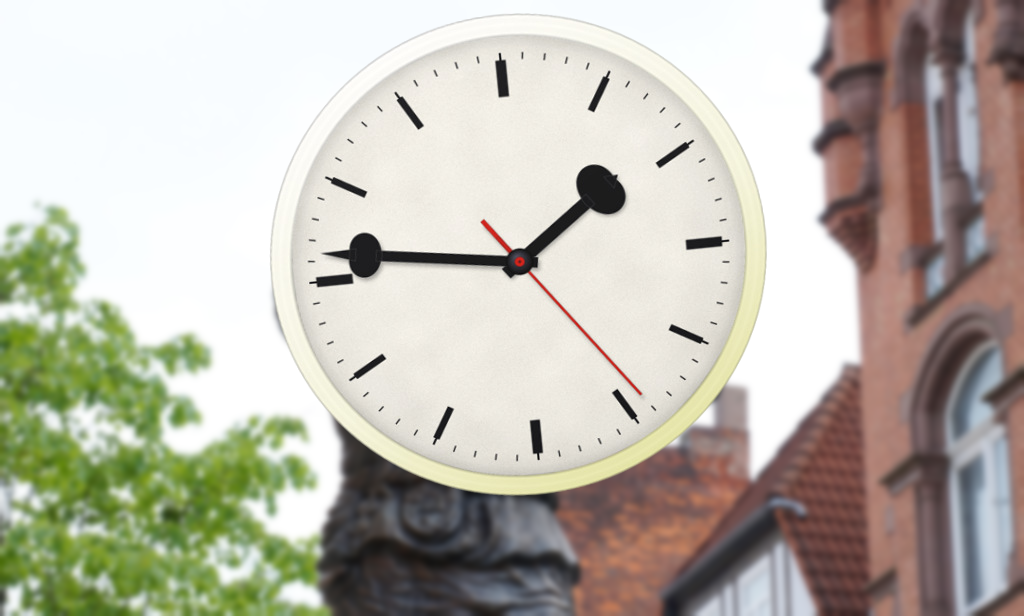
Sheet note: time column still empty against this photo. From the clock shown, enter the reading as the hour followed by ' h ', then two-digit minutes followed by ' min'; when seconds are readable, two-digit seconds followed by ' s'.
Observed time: 1 h 46 min 24 s
